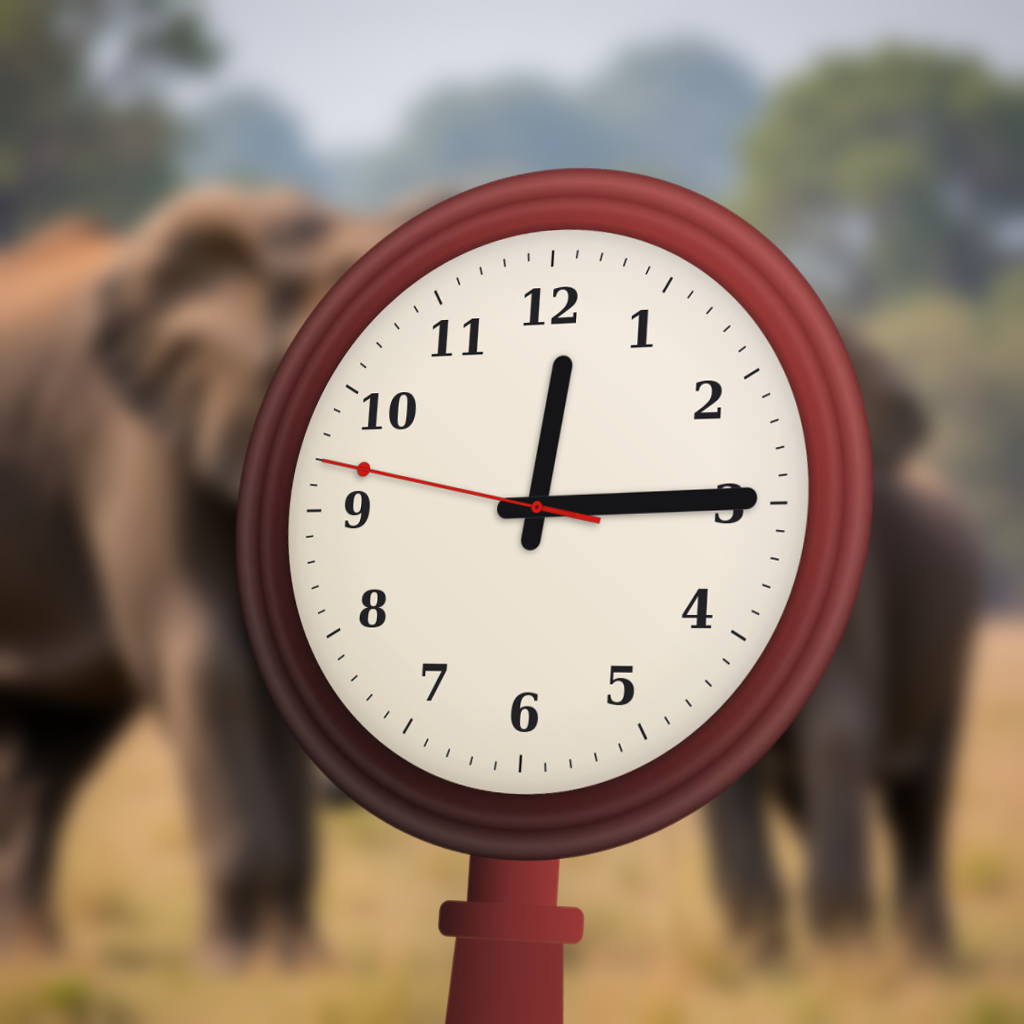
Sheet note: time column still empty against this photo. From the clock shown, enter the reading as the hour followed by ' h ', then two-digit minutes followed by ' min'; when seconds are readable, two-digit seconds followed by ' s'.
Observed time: 12 h 14 min 47 s
